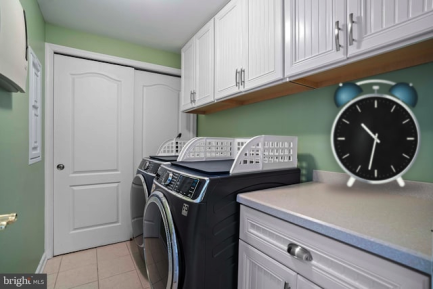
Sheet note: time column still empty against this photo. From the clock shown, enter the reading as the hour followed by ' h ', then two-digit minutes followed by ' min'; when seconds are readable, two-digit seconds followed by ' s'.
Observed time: 10 h 32 min
